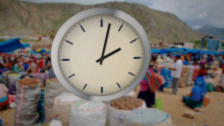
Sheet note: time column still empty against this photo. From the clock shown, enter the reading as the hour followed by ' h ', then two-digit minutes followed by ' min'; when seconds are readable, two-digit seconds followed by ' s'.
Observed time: 2 h 02 min
